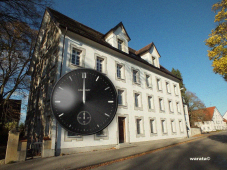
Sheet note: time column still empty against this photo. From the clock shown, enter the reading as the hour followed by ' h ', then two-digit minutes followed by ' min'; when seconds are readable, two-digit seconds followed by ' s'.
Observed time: 12 h 00 min
